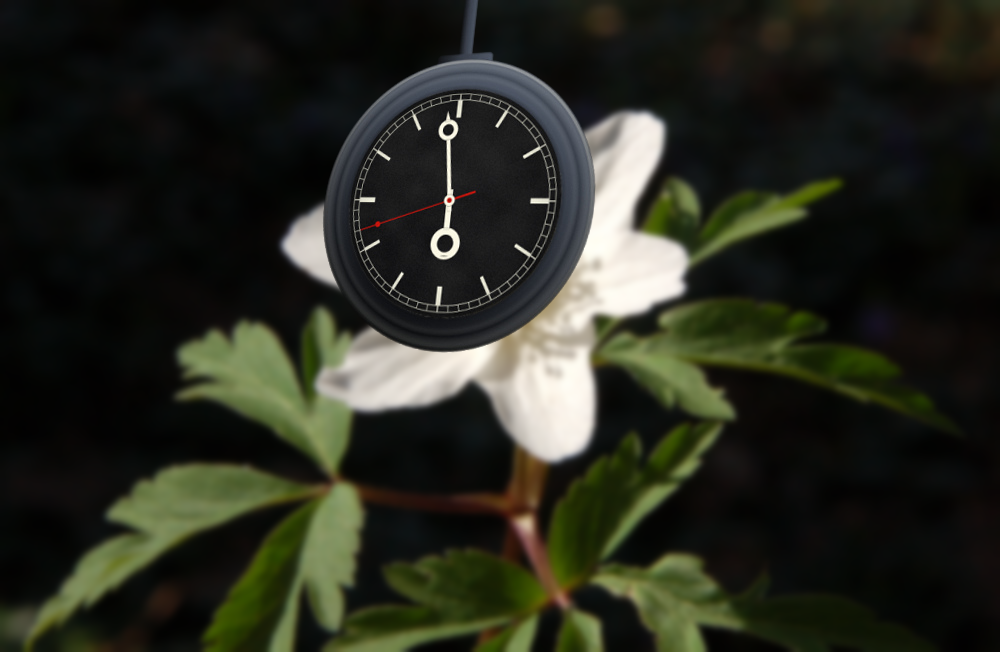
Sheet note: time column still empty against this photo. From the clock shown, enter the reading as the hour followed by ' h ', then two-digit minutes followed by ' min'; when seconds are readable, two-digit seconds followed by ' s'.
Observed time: 5 h 58 min 42 s
